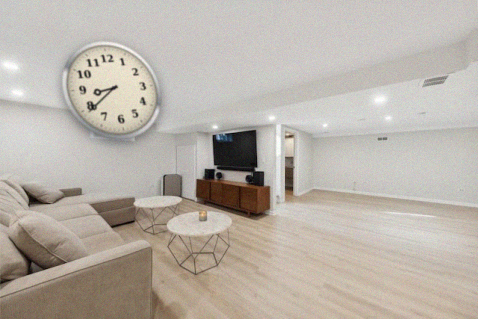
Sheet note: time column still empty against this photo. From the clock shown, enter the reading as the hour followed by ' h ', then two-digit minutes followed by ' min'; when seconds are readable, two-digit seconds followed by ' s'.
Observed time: 8 h 39 min
